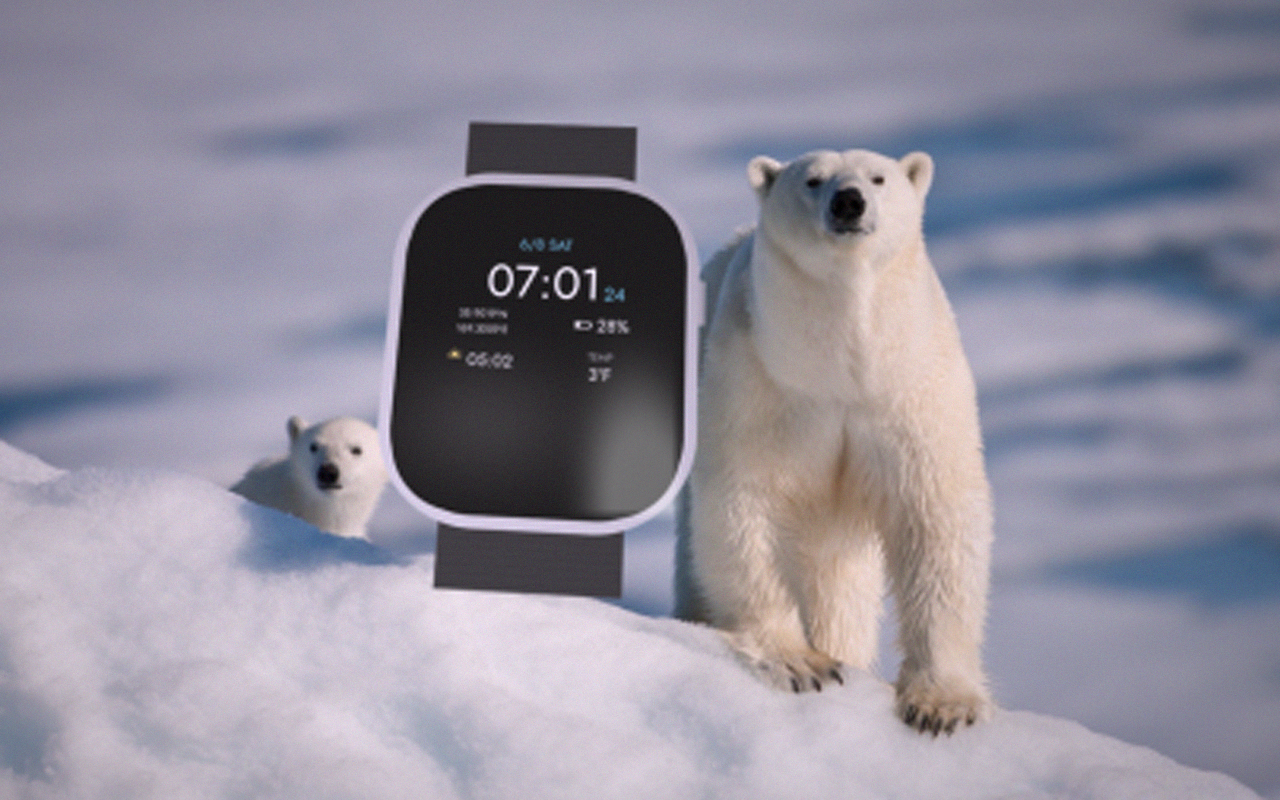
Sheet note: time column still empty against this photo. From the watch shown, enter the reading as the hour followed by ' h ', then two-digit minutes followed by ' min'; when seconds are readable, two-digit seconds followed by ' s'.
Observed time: 7 h 01 min
